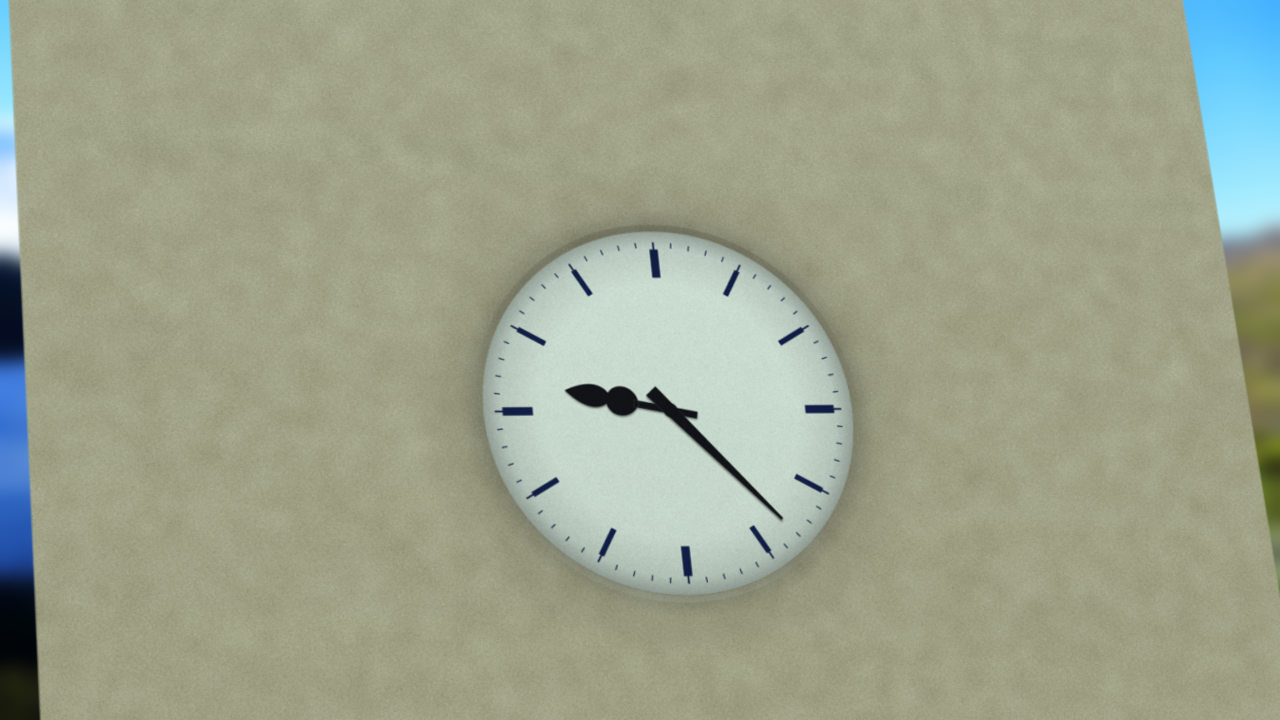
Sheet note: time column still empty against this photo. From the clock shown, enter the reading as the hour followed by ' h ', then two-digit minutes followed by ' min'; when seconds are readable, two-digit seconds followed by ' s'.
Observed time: 9 h 23 min
